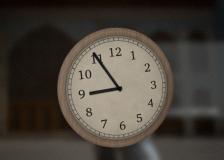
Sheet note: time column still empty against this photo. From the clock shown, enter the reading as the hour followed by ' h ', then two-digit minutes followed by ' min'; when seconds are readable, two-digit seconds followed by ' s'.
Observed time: 8 h 55 min
